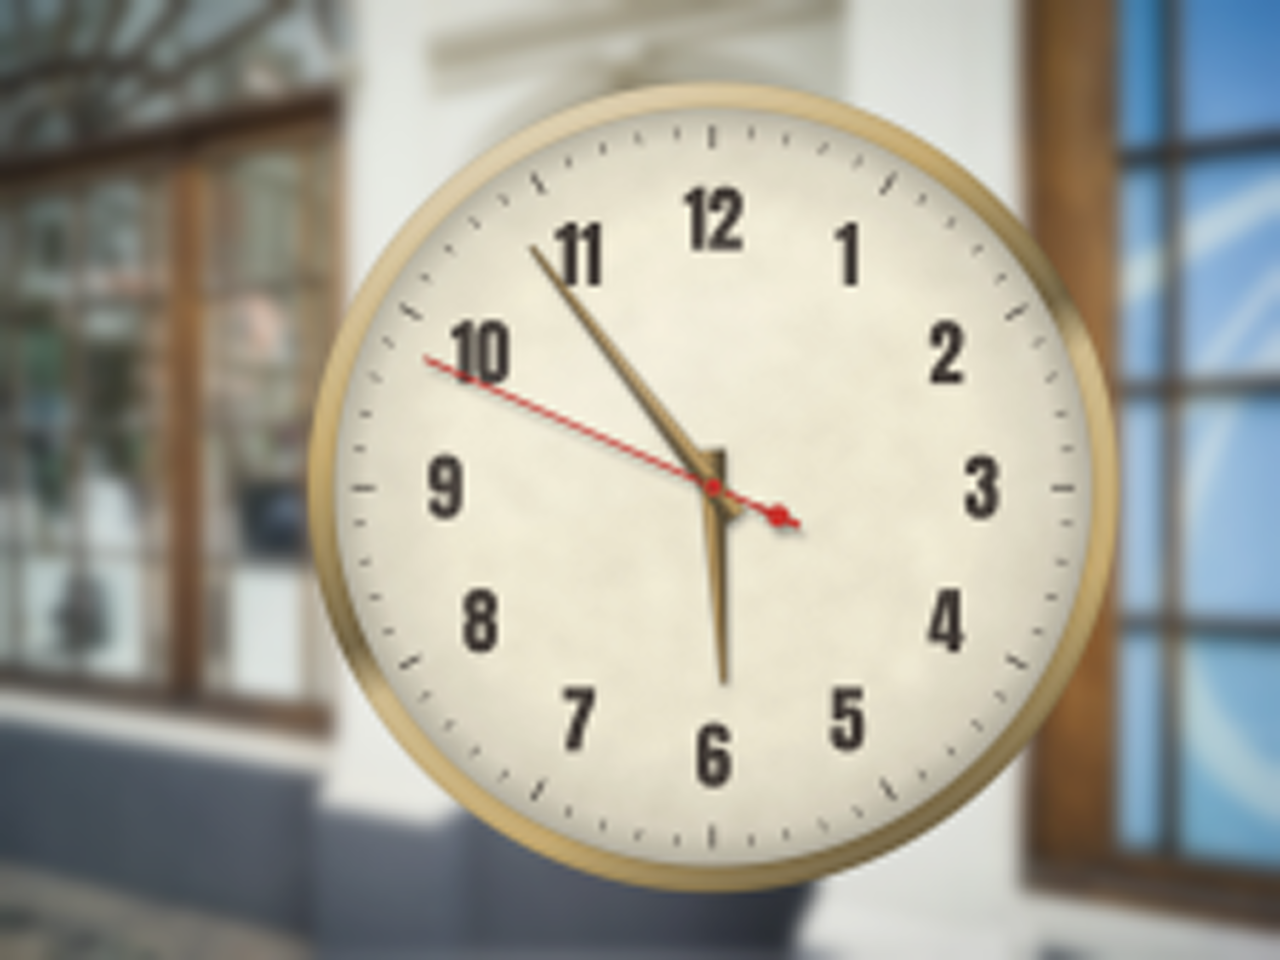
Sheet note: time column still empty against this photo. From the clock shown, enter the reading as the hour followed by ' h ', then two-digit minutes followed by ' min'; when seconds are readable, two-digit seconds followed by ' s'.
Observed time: 5 h 53 min 49 s
